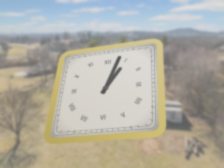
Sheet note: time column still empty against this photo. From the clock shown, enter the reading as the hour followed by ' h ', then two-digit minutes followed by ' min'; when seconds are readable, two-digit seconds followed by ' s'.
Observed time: 1 h 03 min
